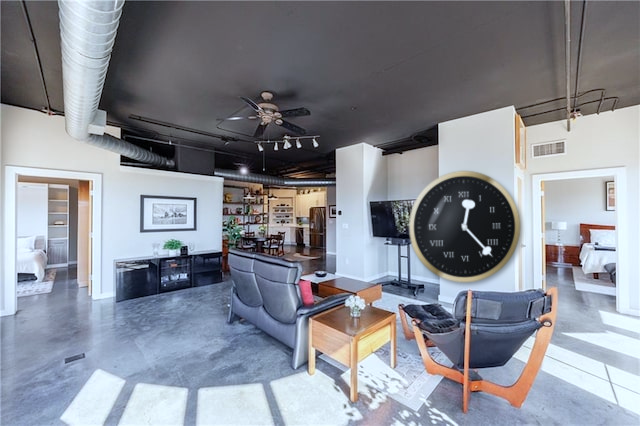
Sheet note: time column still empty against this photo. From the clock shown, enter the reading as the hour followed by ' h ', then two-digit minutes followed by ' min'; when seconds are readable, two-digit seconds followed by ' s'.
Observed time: 12 h 23 min
